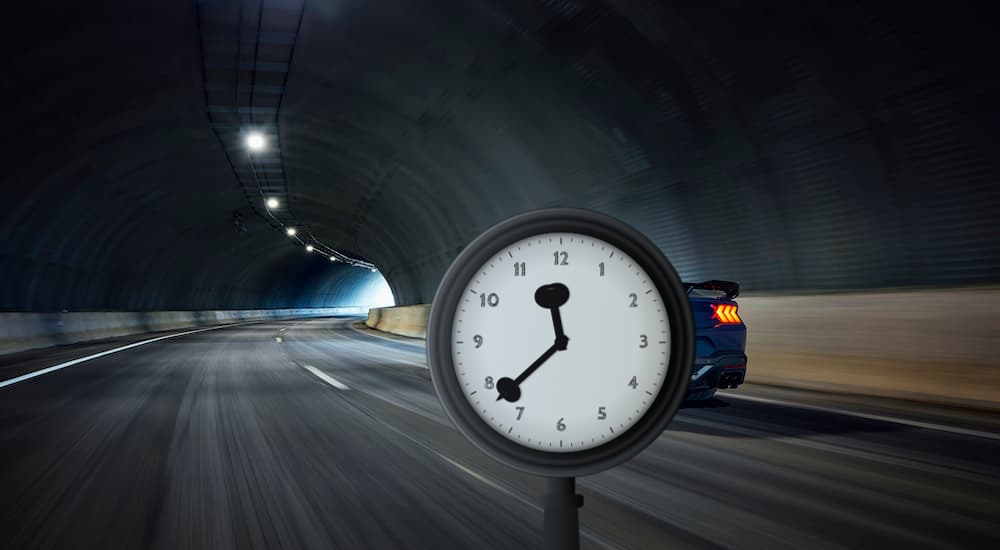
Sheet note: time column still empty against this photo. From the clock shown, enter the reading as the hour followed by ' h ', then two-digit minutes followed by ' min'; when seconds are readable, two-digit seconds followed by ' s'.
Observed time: 11 h 38 min
